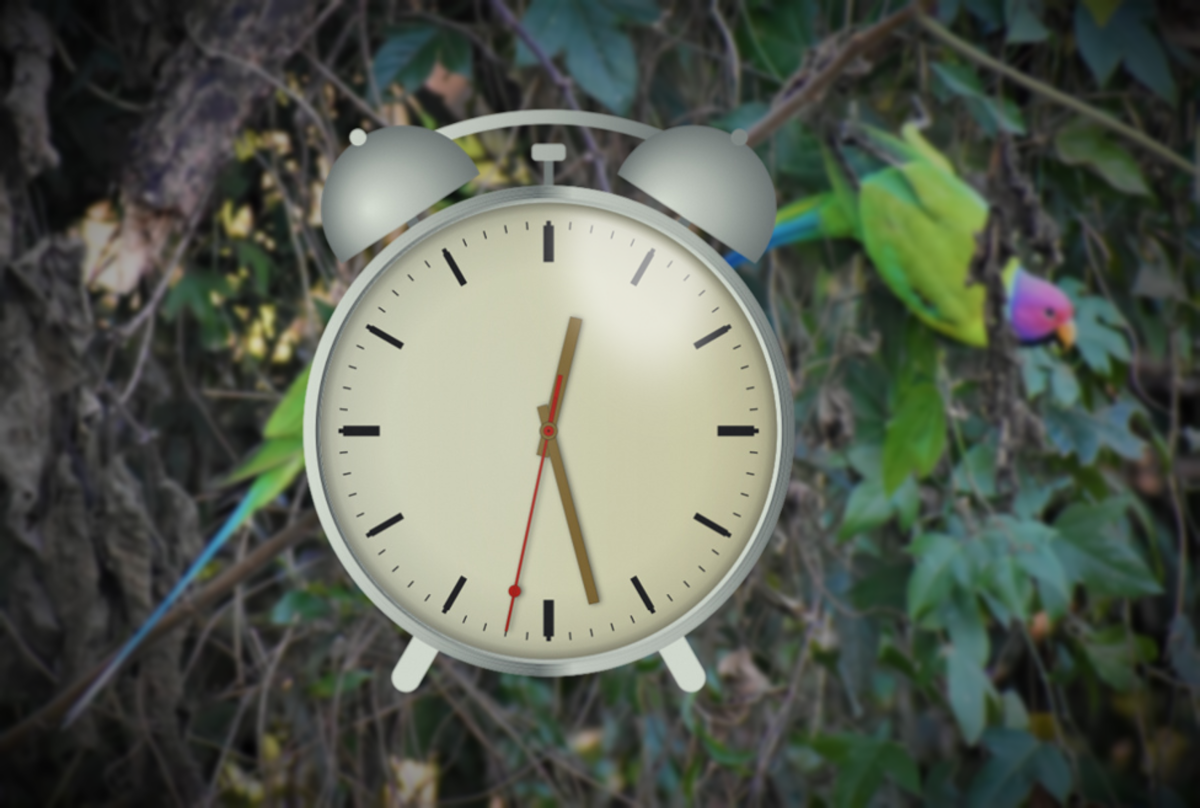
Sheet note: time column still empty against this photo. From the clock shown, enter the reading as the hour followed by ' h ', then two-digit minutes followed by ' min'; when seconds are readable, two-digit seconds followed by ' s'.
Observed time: 12 h 27 min 32 s
